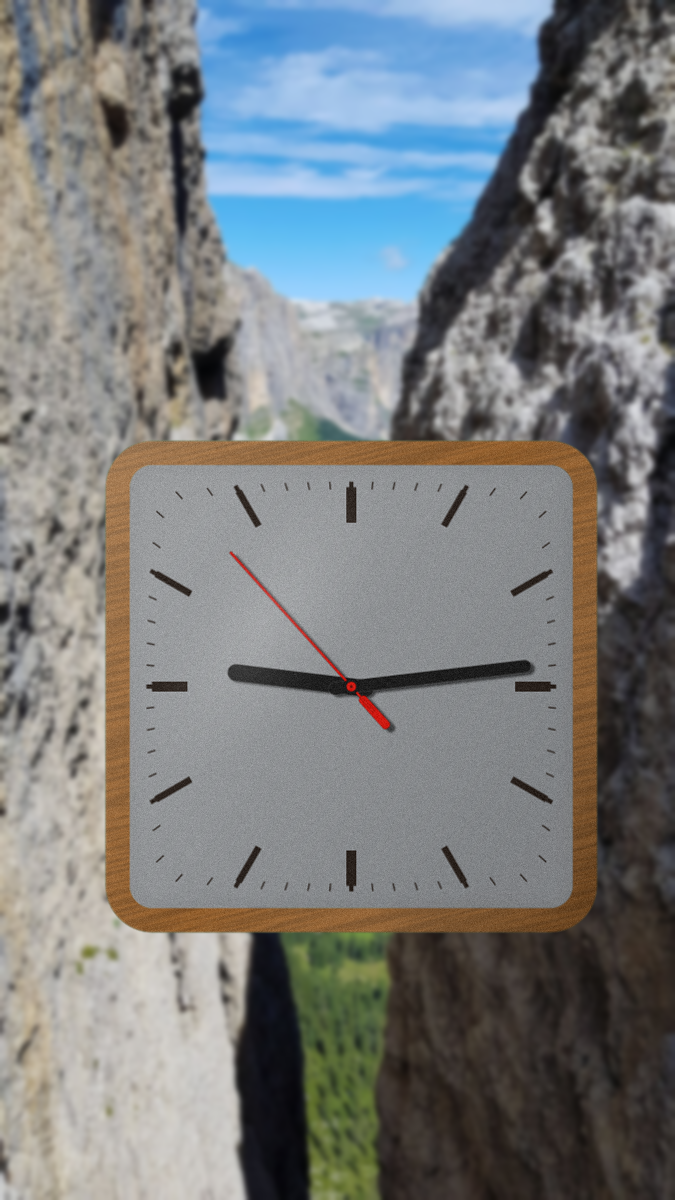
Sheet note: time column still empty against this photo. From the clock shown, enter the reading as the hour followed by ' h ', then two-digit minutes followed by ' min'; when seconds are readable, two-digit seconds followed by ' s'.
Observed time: 9 h 13 min 53 s
